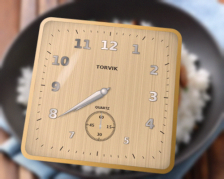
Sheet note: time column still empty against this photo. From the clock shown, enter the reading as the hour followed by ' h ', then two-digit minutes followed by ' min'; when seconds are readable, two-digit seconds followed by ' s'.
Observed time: 7 h 39 min
